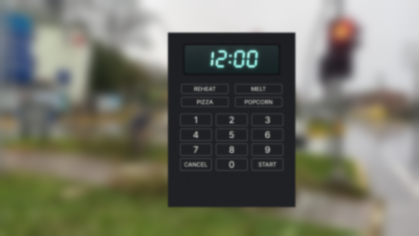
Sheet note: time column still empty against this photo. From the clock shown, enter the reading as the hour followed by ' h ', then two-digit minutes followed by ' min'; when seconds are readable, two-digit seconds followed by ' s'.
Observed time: 12 h 00 min
